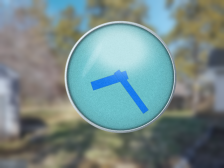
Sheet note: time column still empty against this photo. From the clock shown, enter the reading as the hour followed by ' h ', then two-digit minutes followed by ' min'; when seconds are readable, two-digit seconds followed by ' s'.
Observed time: 8 h 24 min
